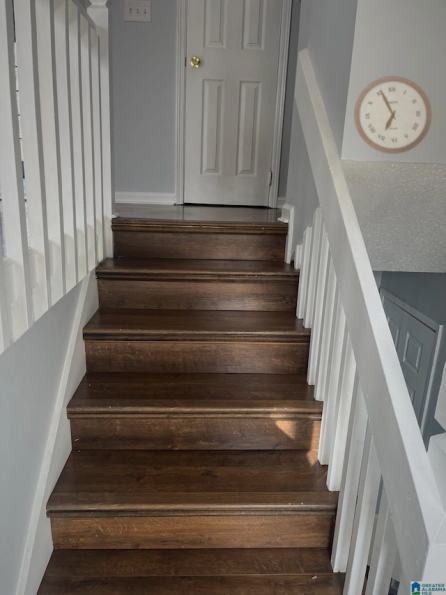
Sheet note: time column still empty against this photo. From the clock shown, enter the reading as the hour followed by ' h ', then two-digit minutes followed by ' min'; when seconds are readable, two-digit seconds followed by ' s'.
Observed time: 6 h 56 min
